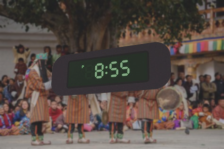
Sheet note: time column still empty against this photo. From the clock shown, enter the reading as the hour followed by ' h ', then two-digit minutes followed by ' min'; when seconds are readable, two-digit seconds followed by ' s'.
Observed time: 8 h 55 min
